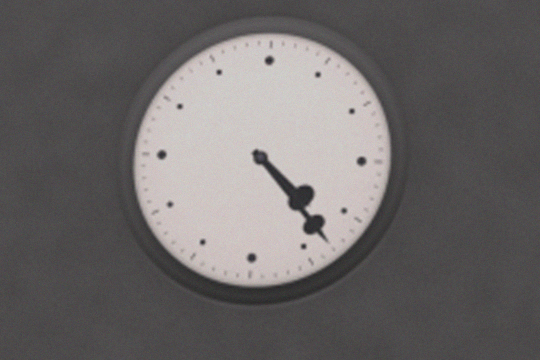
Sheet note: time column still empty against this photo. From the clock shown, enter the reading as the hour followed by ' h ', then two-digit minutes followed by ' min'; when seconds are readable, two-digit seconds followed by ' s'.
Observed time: 4 h 23 min
